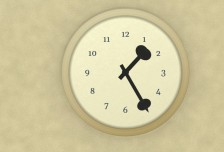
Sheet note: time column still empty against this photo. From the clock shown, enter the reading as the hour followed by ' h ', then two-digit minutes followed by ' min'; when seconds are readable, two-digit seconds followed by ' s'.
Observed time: 1 h 25 min
